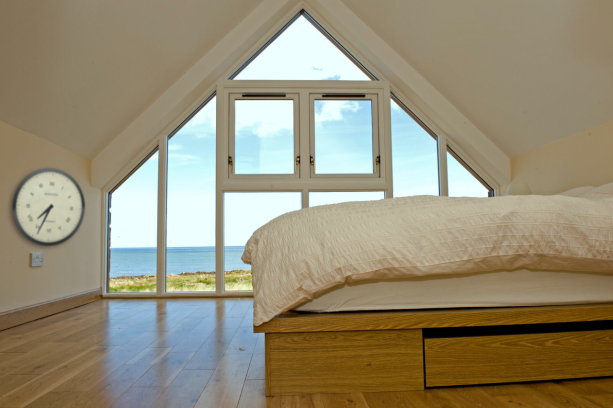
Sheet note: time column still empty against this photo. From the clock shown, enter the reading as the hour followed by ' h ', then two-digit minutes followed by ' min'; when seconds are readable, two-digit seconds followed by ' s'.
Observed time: 7 h 34 min
